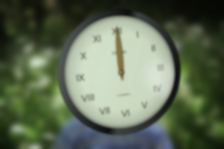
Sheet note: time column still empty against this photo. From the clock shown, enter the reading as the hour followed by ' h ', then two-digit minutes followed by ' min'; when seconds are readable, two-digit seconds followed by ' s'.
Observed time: 12 h 00 min
